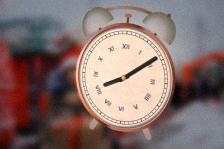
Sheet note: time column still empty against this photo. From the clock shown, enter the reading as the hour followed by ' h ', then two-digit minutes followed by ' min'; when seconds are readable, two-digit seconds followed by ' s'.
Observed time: 8 h 09 min
